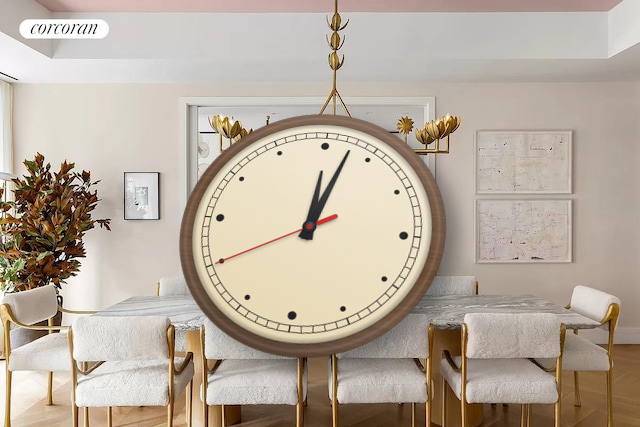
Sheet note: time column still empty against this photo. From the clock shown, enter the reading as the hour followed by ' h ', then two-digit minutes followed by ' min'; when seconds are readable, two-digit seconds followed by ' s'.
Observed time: 12 h 02 min 40 s
